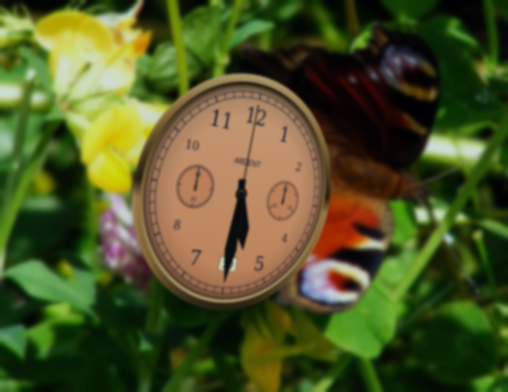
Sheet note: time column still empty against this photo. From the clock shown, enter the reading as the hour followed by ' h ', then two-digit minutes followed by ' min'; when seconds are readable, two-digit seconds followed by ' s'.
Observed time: 5 h 30 min
